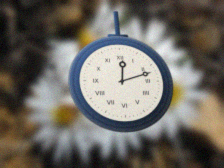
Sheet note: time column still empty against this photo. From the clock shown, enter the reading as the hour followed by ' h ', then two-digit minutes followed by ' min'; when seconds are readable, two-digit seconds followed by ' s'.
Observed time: 12 h 12 min
